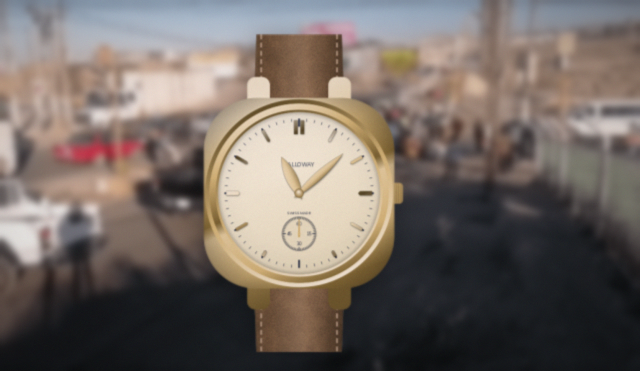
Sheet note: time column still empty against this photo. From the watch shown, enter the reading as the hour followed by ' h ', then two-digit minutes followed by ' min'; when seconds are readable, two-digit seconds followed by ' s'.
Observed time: 11 h 08 min
